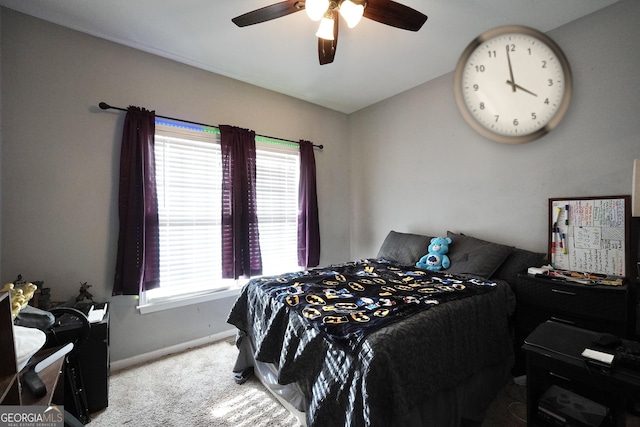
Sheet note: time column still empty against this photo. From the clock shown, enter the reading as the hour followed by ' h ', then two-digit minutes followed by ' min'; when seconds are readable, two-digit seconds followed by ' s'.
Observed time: 3 h 59 min
